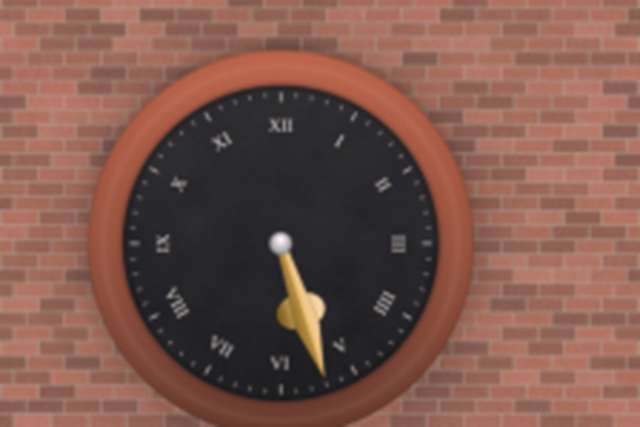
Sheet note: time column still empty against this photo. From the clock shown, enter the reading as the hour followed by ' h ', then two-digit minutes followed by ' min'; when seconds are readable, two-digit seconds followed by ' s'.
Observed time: 5 h 27 min
